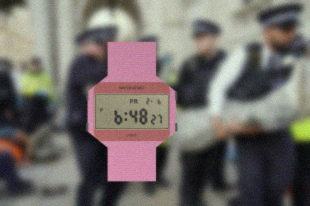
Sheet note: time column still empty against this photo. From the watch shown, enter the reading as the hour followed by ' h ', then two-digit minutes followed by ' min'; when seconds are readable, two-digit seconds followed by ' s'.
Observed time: 6 h 48 min 27 s
